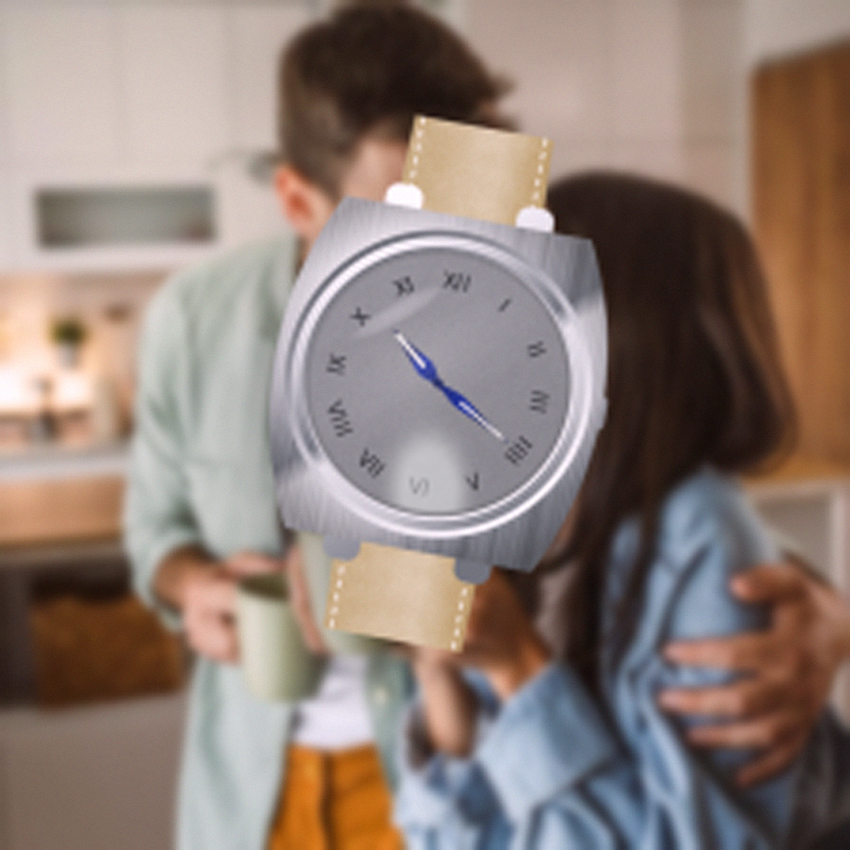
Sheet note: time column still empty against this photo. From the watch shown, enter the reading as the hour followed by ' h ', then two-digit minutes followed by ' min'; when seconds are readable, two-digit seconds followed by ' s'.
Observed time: 10 h 20 min
